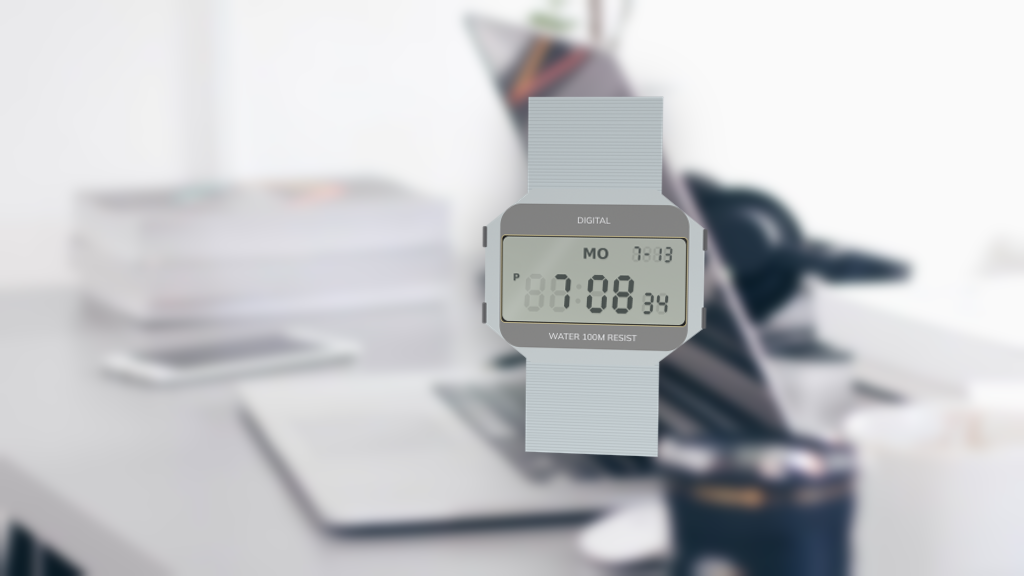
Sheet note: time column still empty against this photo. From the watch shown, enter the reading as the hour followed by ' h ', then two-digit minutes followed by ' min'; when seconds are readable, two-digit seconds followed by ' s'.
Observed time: 7 h 08 min 34 s
